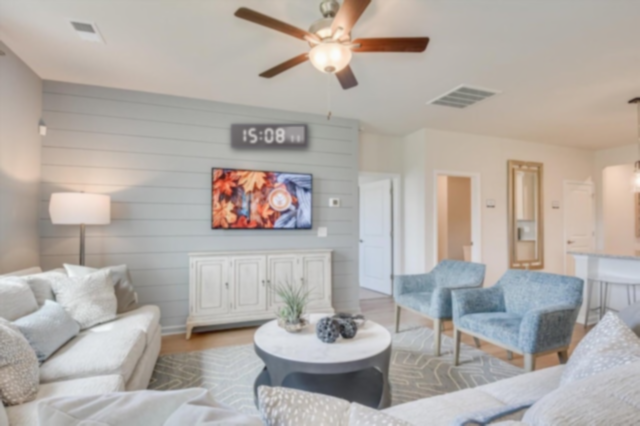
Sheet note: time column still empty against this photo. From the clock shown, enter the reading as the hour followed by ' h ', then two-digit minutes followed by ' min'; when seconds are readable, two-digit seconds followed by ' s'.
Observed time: 15 h 08 min
